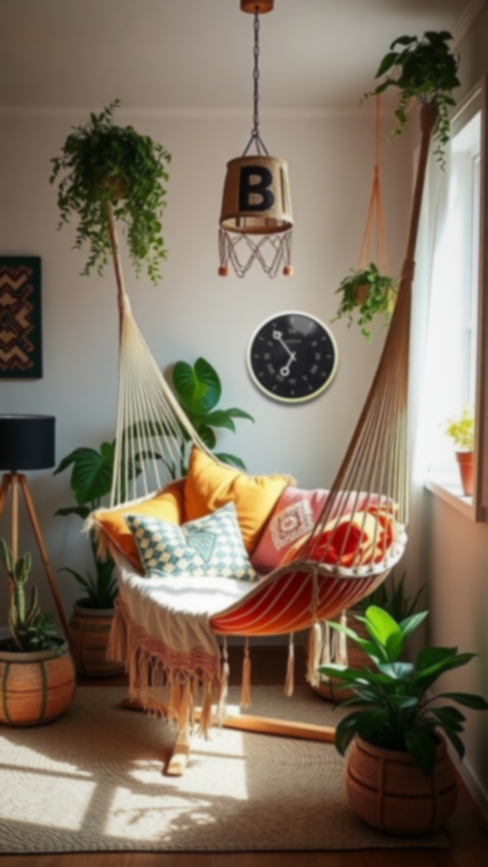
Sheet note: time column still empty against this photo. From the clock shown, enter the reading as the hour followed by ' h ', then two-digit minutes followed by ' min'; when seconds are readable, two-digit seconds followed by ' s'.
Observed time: 6 h 54 min
